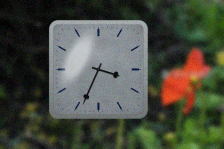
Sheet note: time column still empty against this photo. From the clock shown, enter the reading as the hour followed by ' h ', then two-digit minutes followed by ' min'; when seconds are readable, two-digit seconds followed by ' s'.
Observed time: 3 h 34 min
